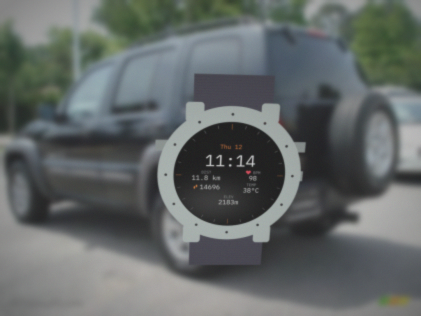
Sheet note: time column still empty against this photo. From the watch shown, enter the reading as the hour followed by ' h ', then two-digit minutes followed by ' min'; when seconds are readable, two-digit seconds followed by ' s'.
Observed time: 11 h 14 min
